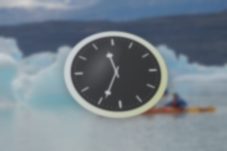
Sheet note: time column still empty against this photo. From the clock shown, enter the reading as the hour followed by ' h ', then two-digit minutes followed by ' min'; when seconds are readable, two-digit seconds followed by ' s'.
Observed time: 11 h 34 min
